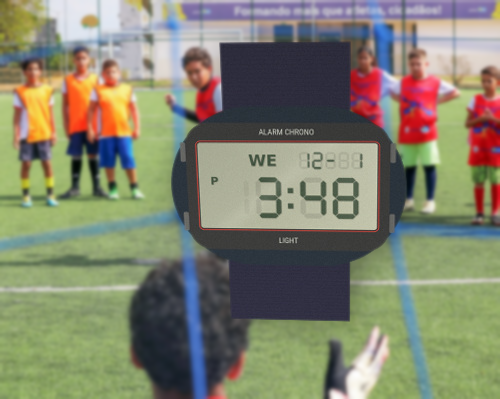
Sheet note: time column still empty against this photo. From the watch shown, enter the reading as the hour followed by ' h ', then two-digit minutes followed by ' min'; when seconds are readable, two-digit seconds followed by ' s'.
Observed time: 3 h 48 min
